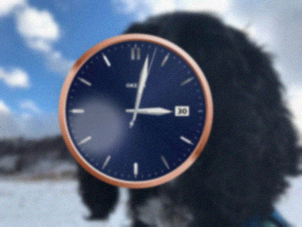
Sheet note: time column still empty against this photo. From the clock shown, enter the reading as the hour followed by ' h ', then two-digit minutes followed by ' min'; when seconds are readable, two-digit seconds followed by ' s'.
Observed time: 3 h 02 min 03 s
